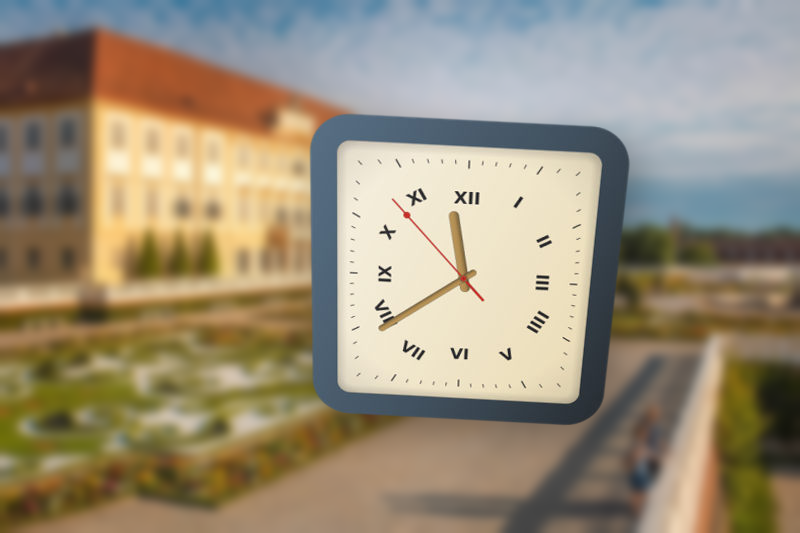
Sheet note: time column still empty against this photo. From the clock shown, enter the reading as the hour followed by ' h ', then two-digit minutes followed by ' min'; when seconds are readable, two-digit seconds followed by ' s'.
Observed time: 11 h 38 min 53 s
